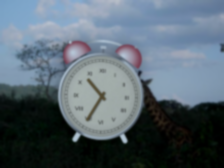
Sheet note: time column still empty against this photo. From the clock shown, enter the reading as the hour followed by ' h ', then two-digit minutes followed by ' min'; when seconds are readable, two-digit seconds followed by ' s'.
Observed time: 10 h 35 min
